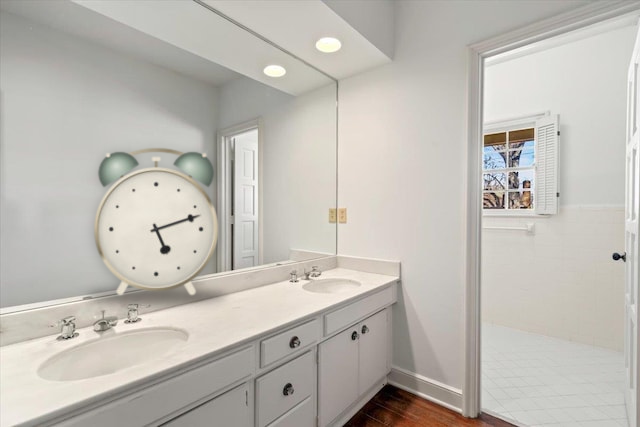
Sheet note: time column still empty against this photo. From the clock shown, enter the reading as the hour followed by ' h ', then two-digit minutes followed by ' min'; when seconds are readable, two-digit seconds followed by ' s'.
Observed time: 5 h 12 min
